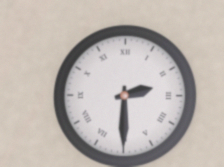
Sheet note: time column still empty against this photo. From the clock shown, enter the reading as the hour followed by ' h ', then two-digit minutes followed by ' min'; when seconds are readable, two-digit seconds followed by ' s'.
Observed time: 2 h 30 min
